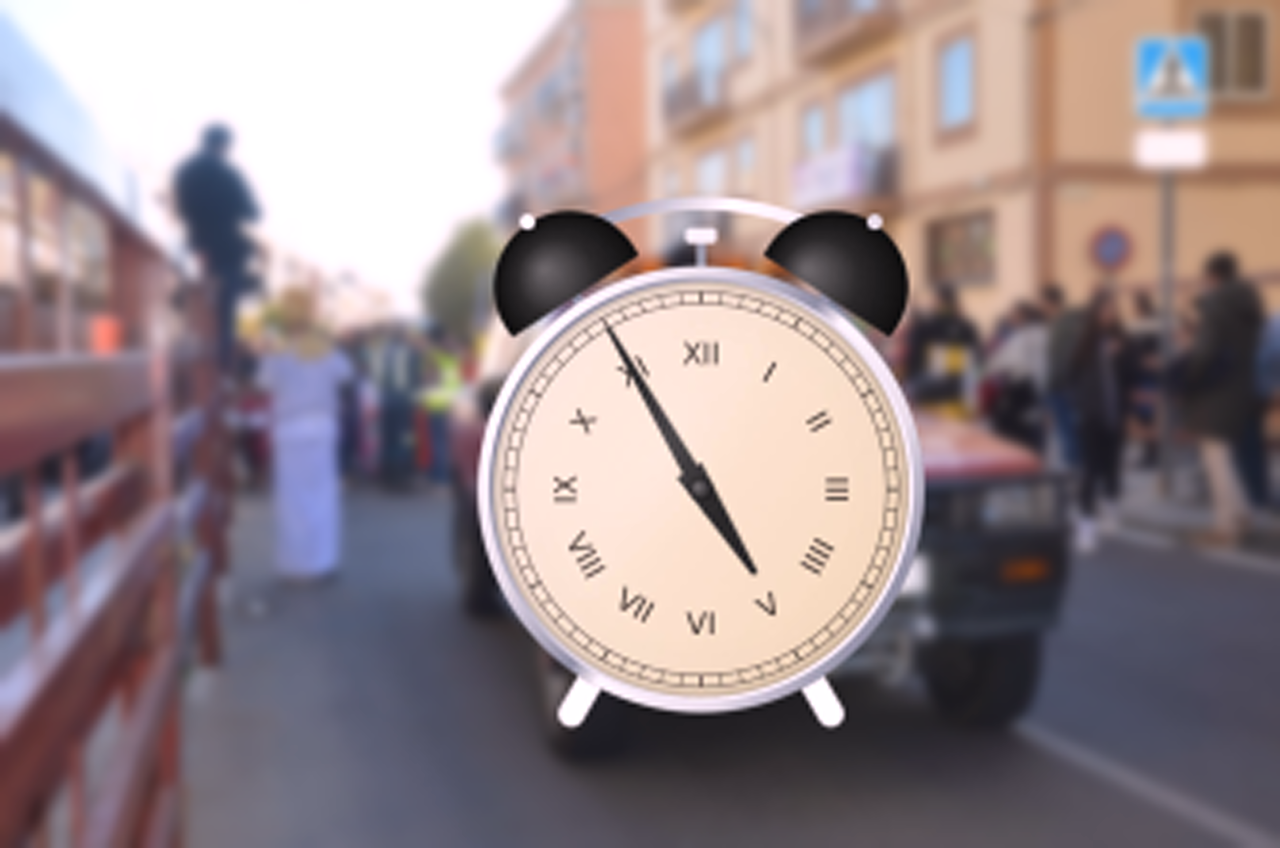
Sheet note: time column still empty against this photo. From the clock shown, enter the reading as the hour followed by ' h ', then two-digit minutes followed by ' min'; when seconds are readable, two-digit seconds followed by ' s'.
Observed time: 4 h 55 min
